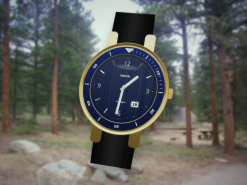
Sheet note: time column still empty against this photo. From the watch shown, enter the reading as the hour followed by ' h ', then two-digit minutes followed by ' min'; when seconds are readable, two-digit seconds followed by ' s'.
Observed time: 1 h 31 min
